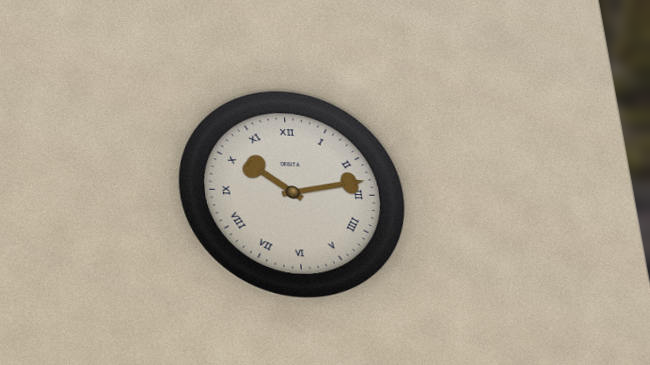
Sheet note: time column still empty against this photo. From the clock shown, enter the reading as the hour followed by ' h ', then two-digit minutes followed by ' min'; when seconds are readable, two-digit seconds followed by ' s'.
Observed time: 10 h 13 min
